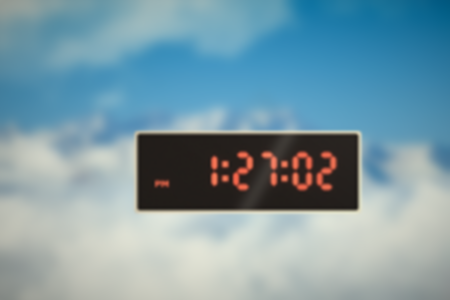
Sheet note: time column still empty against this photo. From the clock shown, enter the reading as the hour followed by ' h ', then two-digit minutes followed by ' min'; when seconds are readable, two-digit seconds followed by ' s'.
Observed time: 1 h 27 min 02 s
